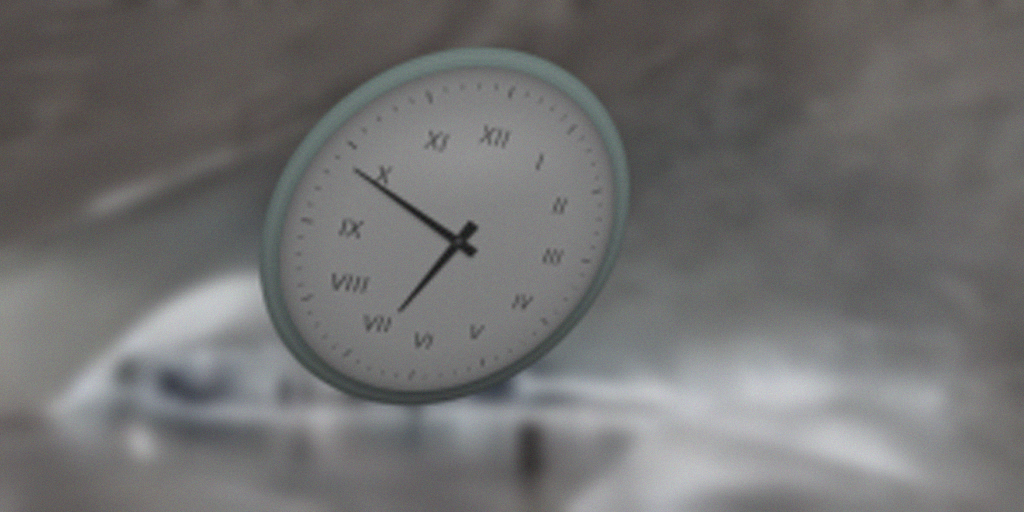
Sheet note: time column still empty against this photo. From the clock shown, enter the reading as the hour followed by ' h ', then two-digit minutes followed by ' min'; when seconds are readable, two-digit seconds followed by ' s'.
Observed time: 6 h 49 min
